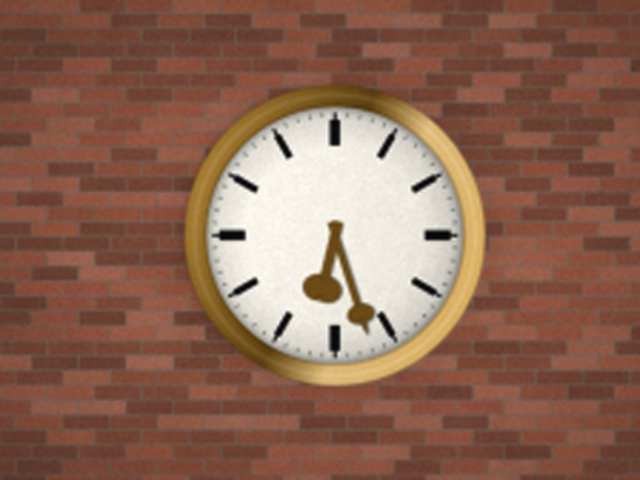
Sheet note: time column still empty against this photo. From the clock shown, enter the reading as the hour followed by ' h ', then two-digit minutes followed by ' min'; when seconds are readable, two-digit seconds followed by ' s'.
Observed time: 6 h 27 min
